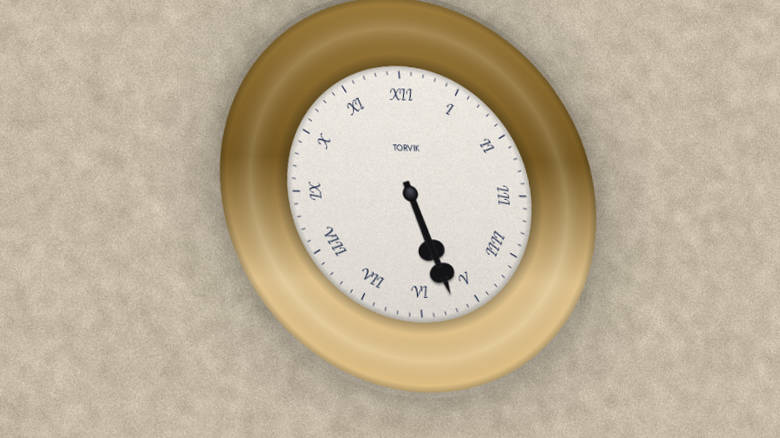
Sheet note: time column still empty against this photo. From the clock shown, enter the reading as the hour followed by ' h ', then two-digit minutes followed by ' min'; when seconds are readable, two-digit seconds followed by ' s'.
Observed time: 5 h 27 min
